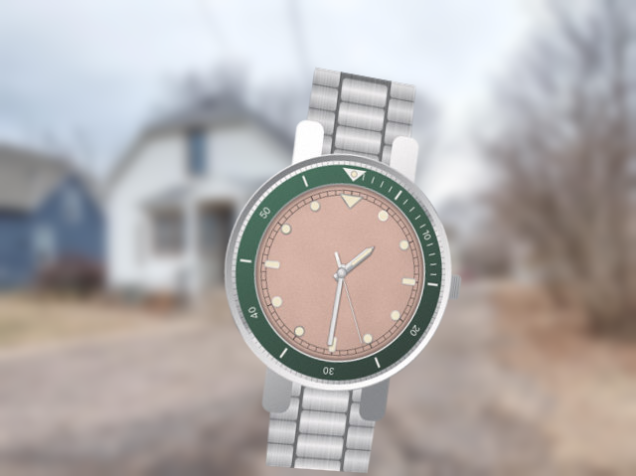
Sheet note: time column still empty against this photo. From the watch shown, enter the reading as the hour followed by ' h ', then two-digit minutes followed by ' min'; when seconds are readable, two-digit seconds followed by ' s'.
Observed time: 1 h 30 min 26 s
